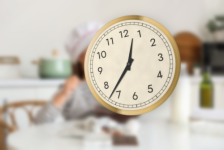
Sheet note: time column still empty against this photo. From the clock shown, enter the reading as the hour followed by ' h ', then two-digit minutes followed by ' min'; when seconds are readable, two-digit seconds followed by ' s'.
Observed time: 12 h 37 min
